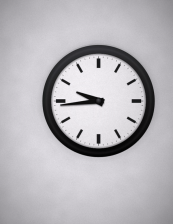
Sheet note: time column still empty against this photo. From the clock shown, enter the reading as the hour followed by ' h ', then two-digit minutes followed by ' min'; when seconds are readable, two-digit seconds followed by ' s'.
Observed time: 9 h 44 min
